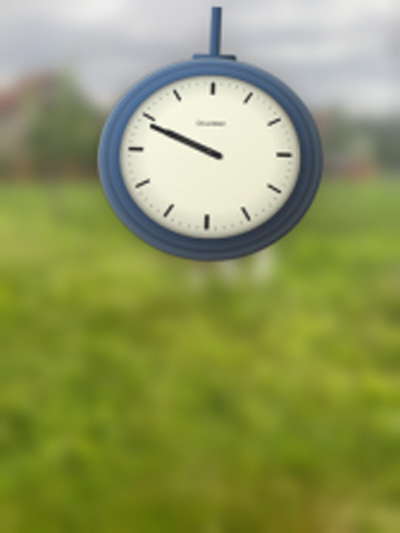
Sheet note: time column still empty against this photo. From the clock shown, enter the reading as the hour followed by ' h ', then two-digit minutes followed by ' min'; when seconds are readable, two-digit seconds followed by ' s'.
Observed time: 9 h 49 min
